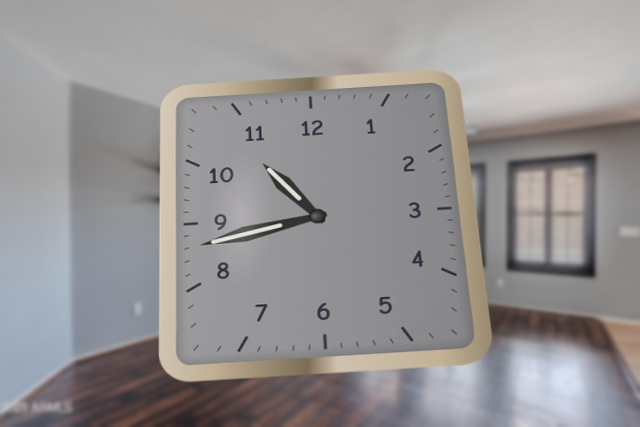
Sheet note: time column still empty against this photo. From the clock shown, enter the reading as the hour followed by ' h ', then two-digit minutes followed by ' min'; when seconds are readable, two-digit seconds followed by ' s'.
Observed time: 10 h 43 min
